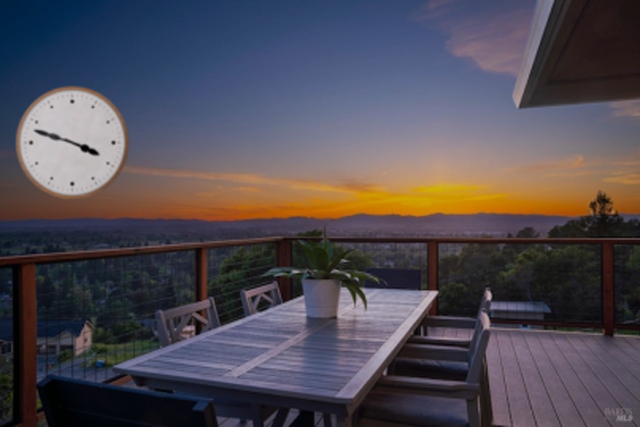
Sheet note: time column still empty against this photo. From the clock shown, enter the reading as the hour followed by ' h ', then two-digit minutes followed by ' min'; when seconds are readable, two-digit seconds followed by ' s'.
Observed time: 3 h 48 min
